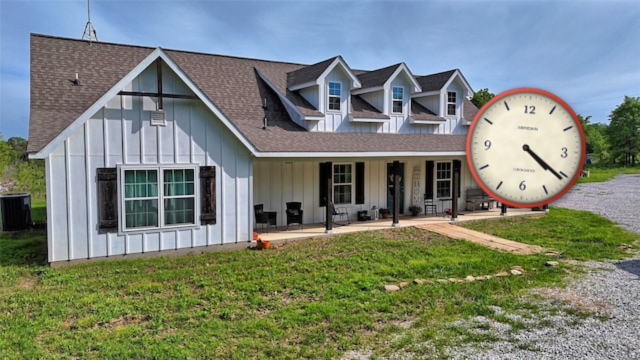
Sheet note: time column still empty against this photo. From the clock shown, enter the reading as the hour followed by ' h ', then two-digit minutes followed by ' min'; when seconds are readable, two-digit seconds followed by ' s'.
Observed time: 4 h 21 min
